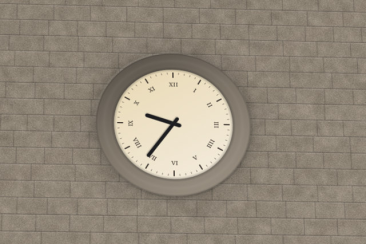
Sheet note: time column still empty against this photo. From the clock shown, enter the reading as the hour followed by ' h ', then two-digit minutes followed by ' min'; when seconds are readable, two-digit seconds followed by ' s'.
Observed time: 9 h 36 min
